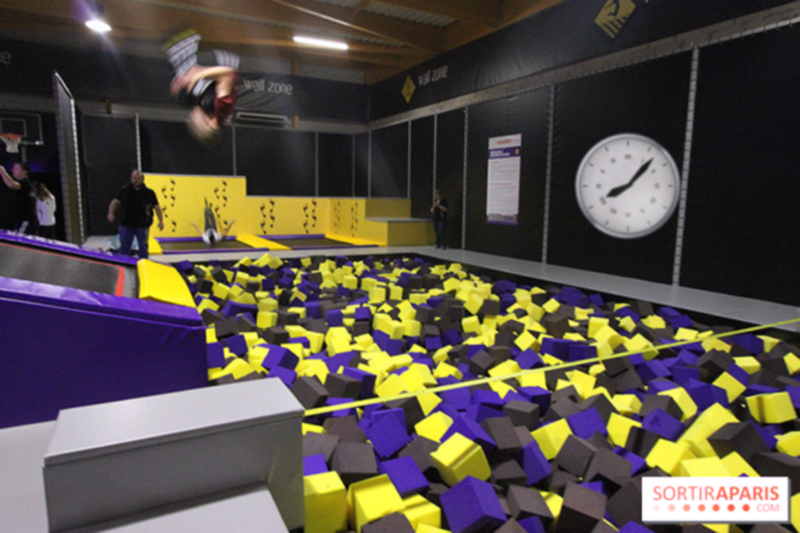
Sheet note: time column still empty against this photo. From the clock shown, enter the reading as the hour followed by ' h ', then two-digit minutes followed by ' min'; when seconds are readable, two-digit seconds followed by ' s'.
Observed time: 8 h 07 min
